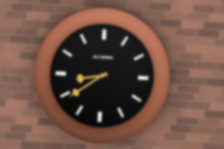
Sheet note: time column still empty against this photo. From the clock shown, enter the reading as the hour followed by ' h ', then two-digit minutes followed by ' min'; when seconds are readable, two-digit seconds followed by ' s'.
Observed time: 8 h 39 min
